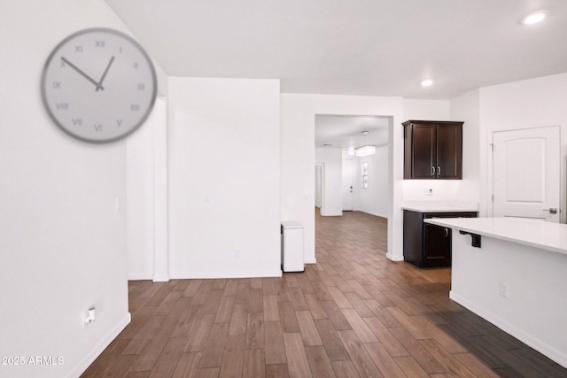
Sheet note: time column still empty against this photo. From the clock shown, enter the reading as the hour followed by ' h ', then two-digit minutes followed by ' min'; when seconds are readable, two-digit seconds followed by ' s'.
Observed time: 12 h 51 min
